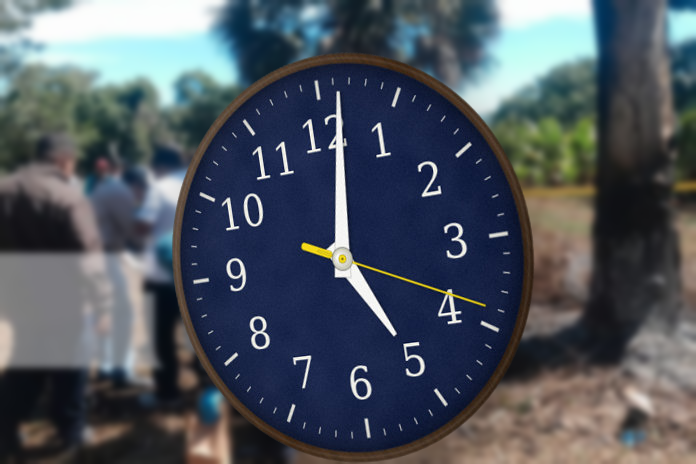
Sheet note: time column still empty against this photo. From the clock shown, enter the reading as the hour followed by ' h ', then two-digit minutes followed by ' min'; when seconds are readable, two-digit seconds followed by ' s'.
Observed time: 5 h 01 min 19 s
